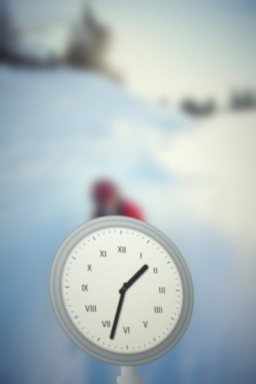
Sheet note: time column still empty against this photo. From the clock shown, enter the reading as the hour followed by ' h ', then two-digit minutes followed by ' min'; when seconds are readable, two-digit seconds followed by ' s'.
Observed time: 1 h 33 min
